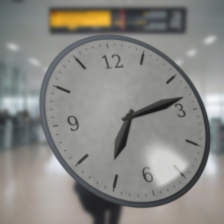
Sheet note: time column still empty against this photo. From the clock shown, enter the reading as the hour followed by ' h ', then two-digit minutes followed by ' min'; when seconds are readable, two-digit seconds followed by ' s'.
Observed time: 7 h 13 min
